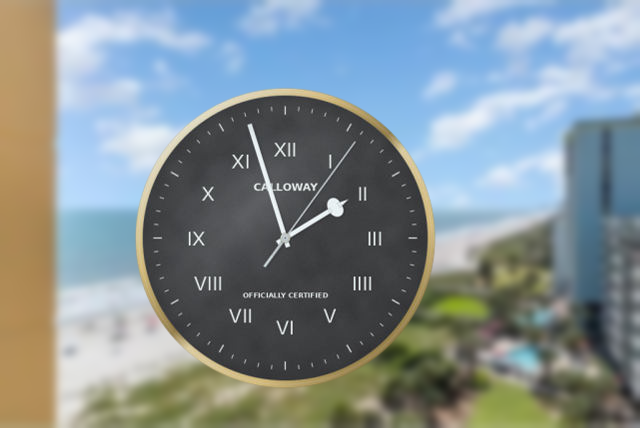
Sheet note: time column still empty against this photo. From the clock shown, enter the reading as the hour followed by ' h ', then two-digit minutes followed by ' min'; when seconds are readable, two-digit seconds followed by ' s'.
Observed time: 1 h 57 min 06 s
